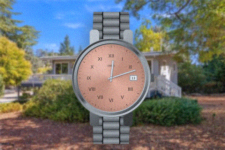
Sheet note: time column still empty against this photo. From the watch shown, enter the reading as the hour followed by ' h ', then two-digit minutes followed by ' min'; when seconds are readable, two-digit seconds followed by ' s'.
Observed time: 12 h 12 min
